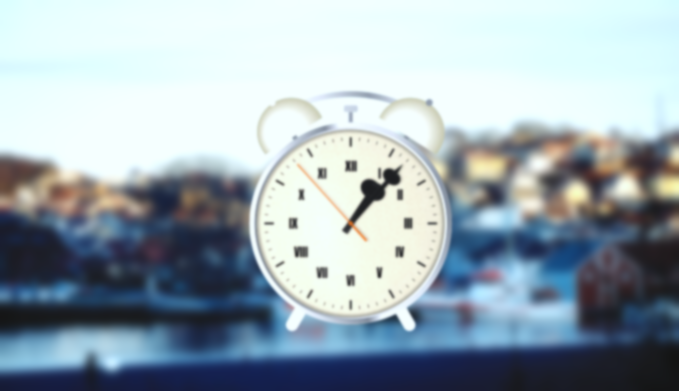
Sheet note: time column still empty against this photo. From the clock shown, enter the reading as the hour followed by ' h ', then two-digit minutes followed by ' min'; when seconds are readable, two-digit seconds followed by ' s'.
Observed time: 1 h 06 min 53 s
